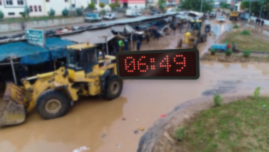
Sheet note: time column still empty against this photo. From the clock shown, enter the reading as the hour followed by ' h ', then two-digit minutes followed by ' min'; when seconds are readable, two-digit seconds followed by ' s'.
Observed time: 6 h 49 min
